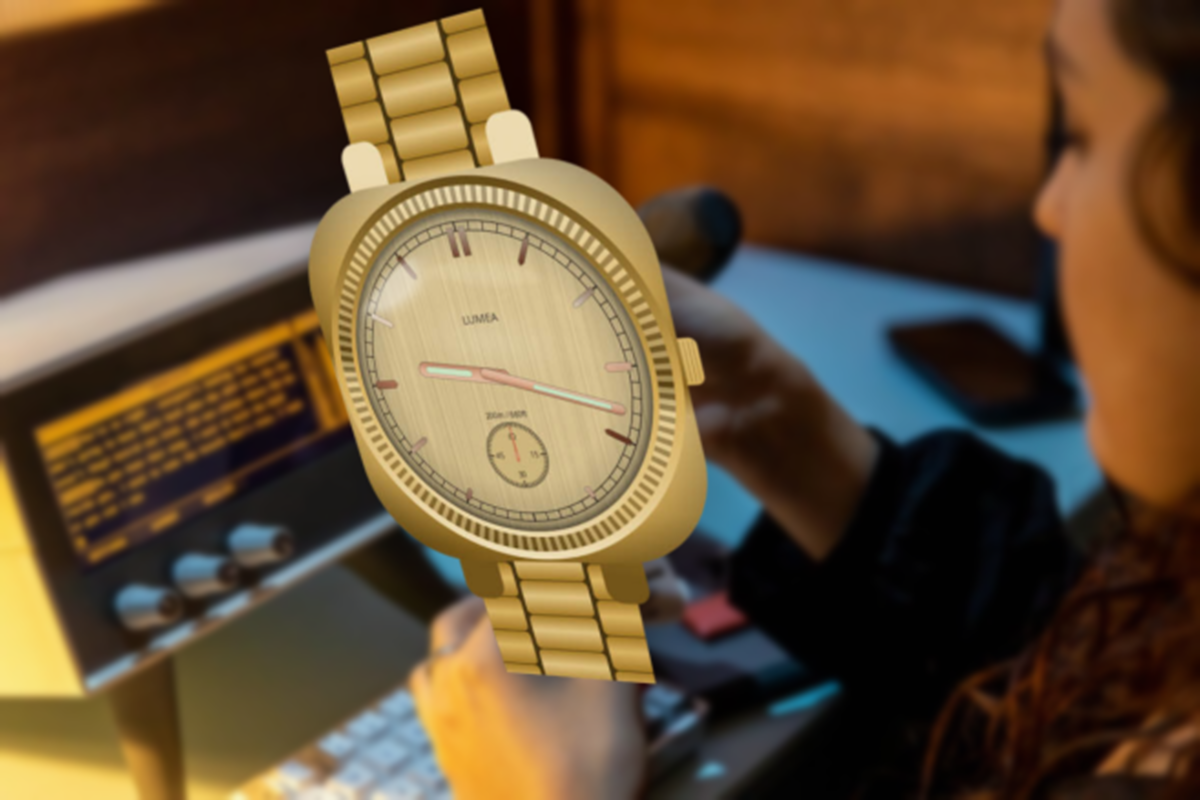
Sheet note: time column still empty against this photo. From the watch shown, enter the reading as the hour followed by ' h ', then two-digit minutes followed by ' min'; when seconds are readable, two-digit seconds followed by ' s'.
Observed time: 9 h 18 min
